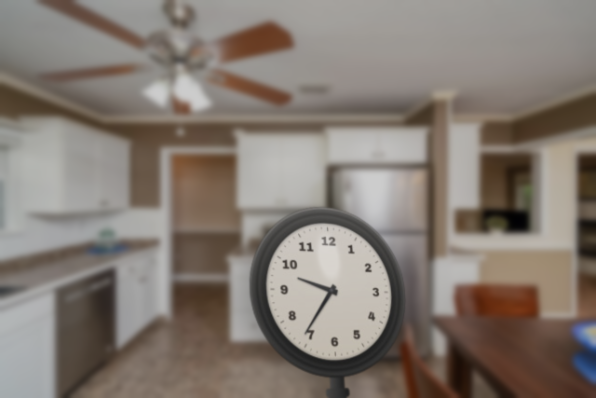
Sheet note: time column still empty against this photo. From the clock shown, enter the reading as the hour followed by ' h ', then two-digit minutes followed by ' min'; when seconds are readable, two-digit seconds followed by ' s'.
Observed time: 9 h 36 min
